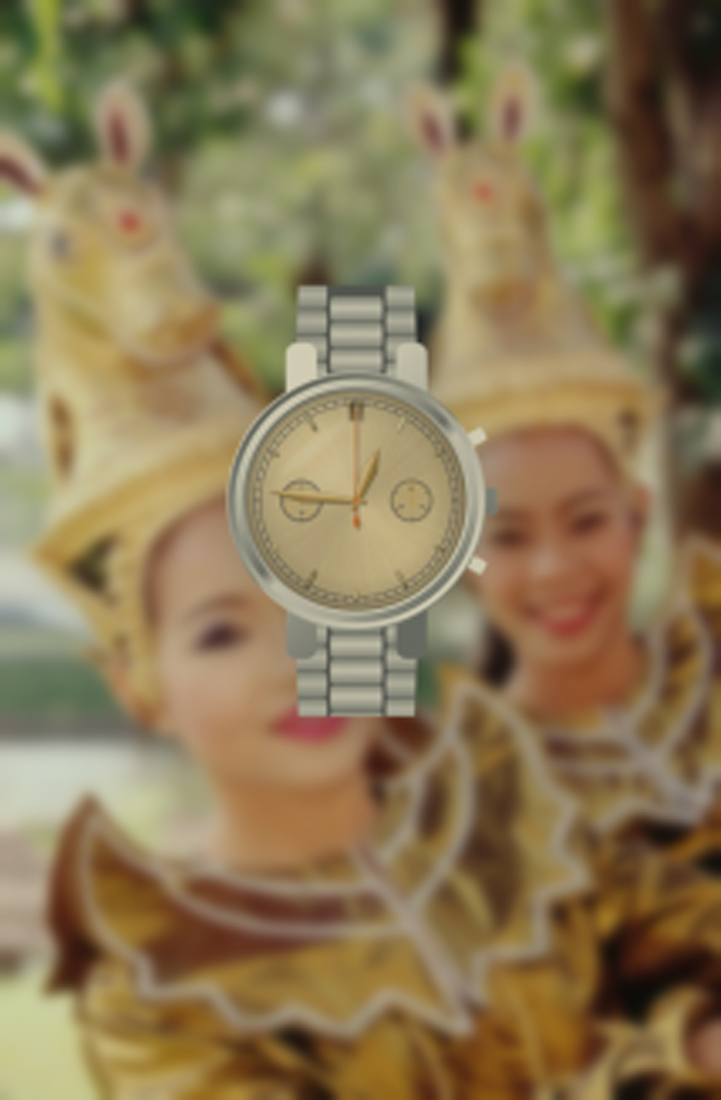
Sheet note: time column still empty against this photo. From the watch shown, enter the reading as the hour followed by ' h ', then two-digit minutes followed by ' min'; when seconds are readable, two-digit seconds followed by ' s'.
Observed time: 12 h 46 min
